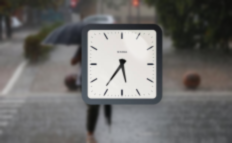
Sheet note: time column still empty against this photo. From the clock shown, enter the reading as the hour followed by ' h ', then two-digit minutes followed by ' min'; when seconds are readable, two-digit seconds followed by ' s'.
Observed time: 5 h 36 min
